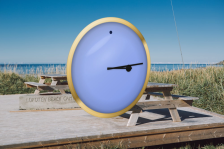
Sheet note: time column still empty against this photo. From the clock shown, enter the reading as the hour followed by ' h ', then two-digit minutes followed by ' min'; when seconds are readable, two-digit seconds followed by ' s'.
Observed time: 3 h 15 min
